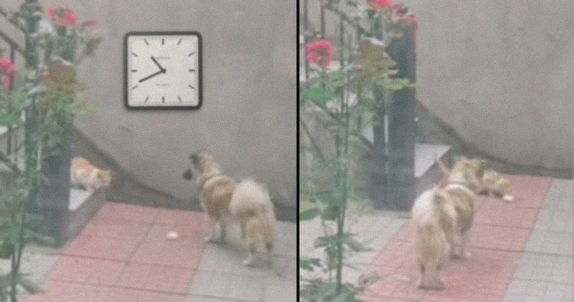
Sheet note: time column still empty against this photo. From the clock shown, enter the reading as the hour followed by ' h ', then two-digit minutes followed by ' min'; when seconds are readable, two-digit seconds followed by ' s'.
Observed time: 10 h 41 min
